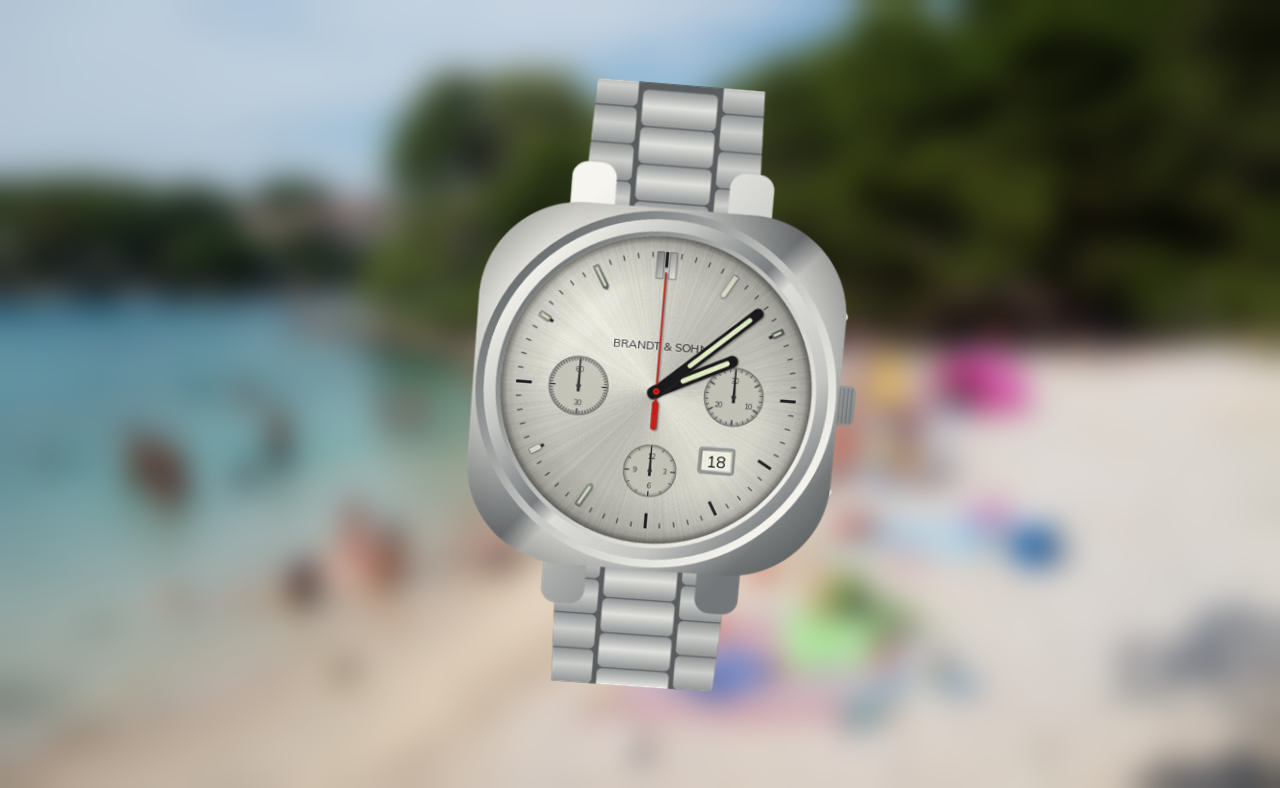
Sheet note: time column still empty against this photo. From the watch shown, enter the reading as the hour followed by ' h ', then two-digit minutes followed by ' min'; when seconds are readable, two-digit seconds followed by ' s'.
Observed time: 2 h 08 min
